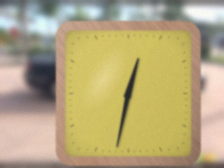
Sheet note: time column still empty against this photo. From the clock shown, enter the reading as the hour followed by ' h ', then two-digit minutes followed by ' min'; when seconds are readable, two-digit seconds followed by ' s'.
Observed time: 12 h 32 min
